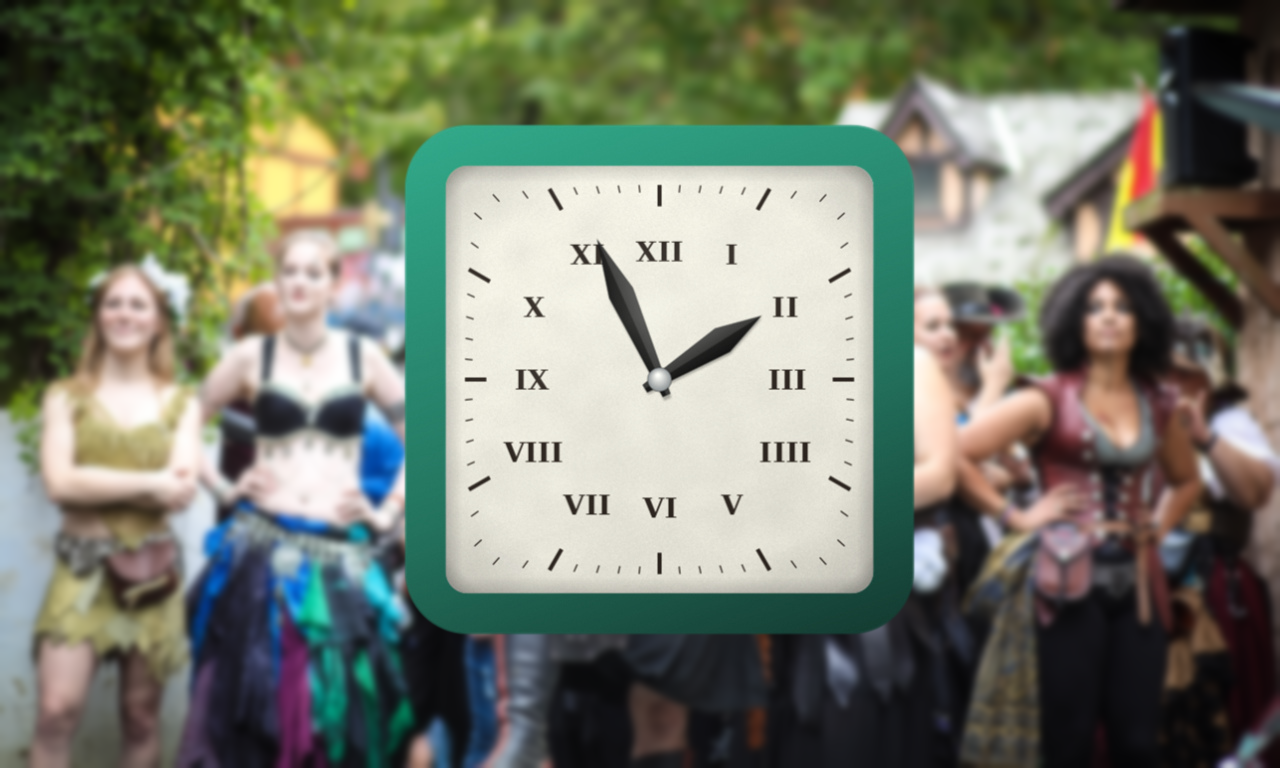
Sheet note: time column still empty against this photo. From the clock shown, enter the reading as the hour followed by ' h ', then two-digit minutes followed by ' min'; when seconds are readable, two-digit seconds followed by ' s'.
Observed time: 1 h 56 min
